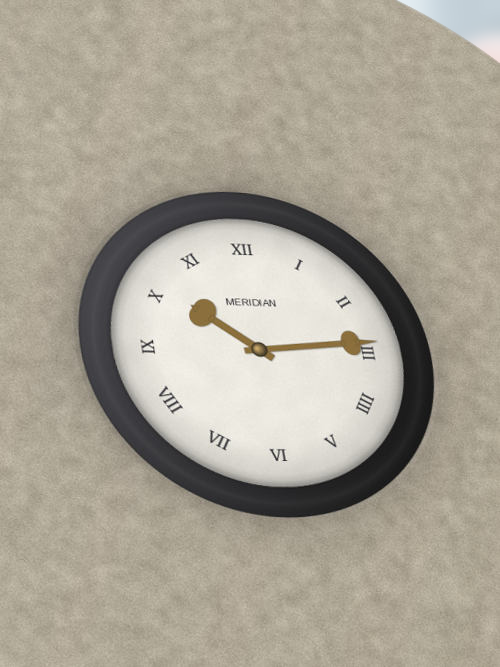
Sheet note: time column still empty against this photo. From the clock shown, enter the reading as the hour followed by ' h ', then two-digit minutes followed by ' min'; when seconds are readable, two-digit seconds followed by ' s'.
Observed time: 10 h 14 min
